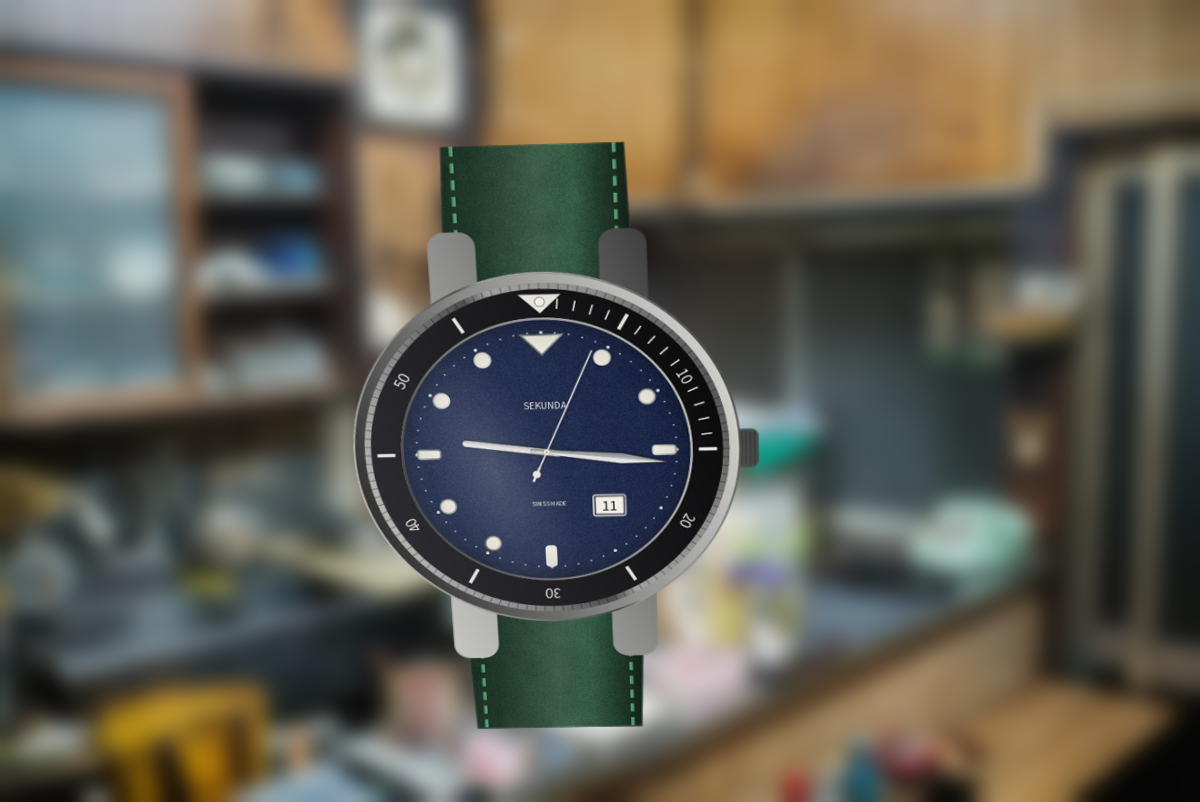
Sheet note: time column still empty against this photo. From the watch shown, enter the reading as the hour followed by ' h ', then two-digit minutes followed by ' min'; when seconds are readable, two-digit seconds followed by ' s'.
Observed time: 9 h 16 min 04 s
